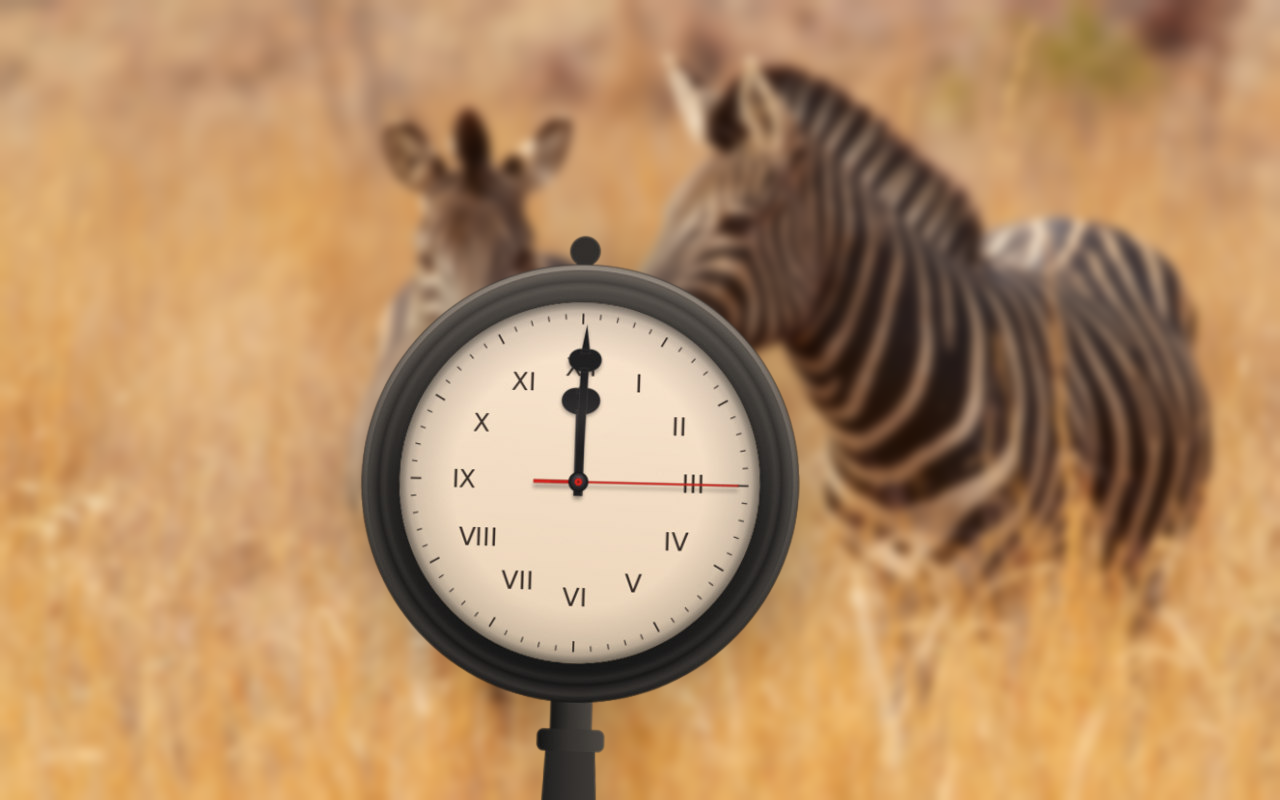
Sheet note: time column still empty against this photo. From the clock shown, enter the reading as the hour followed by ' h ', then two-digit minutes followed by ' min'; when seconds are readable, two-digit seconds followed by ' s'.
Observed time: 12 h 00 min 15 s
